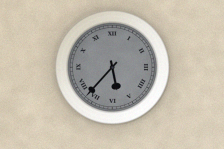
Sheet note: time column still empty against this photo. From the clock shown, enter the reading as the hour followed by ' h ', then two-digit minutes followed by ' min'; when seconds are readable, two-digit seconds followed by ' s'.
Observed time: 5 h 37 min
